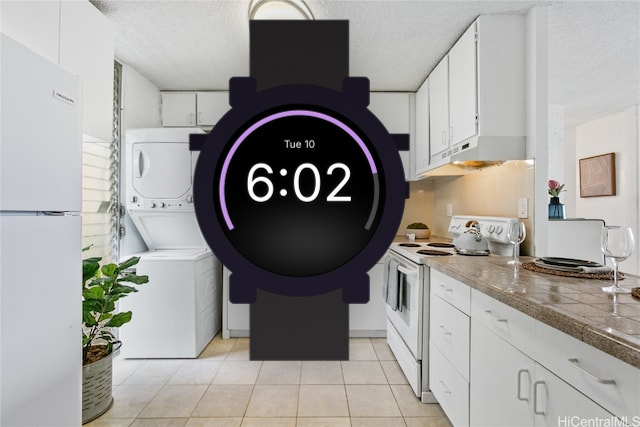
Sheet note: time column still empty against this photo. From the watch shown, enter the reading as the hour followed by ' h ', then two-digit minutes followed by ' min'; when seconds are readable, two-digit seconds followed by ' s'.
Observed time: 6 h 02 min
